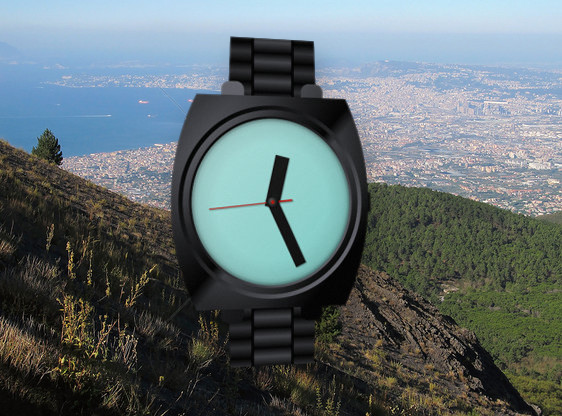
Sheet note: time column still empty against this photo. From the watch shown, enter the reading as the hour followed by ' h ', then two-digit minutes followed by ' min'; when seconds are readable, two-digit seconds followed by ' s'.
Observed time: 12 h 25 min 44 s
